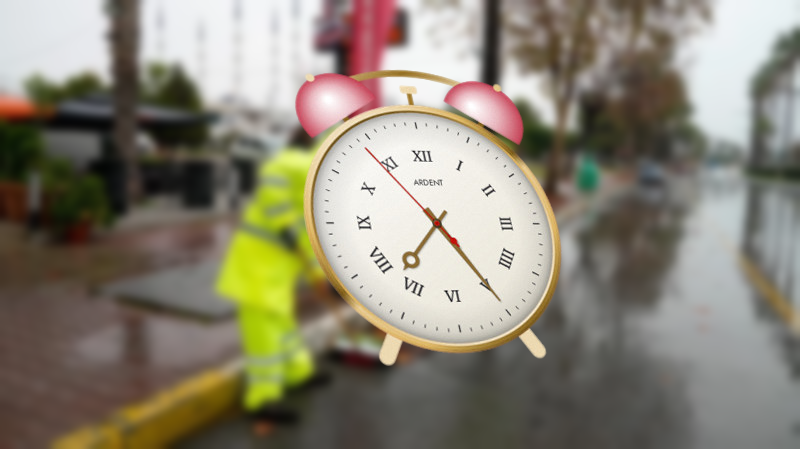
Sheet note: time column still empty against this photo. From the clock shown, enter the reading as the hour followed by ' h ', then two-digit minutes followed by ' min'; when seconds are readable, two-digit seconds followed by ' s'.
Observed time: 7 h 24 min 54 s
